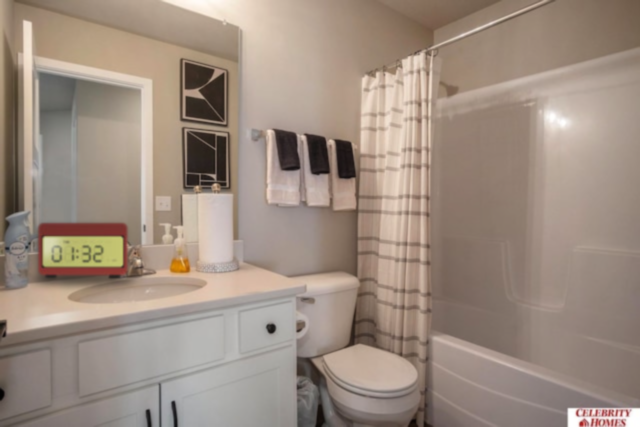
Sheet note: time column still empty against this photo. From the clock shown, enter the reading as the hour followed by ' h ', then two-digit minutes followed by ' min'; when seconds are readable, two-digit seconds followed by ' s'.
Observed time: 1 h 32 min
